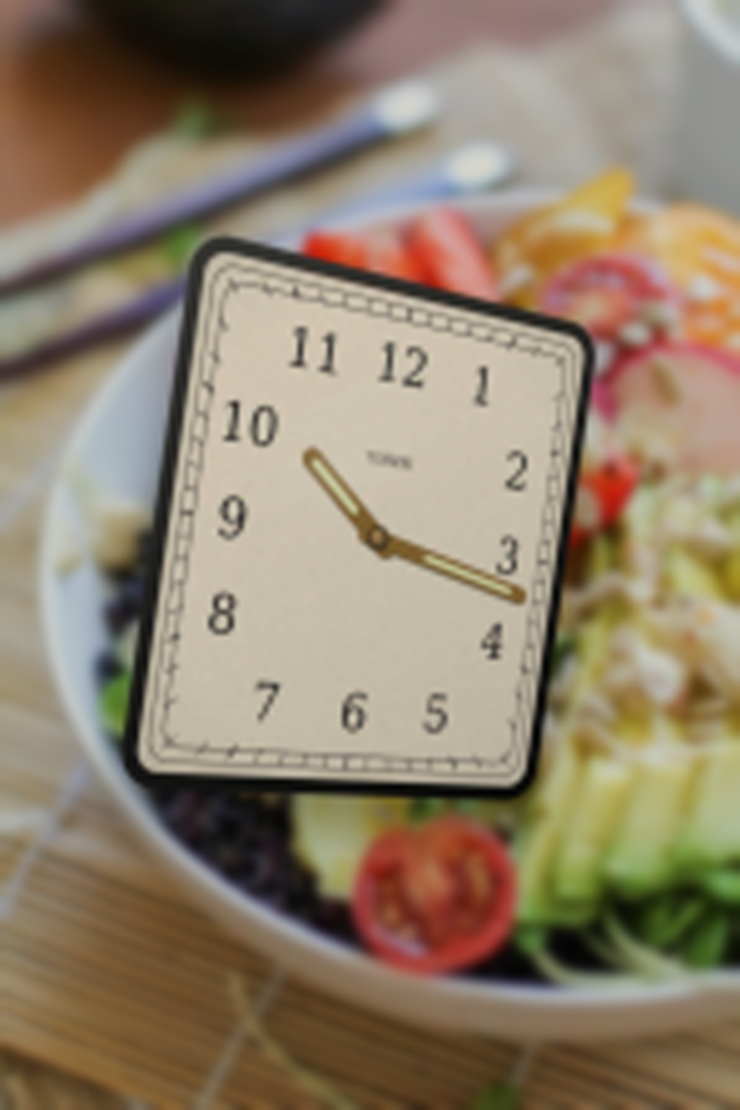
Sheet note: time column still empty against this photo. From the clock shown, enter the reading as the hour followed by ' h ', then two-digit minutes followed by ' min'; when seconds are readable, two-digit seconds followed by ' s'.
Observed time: 10 h 17 min
